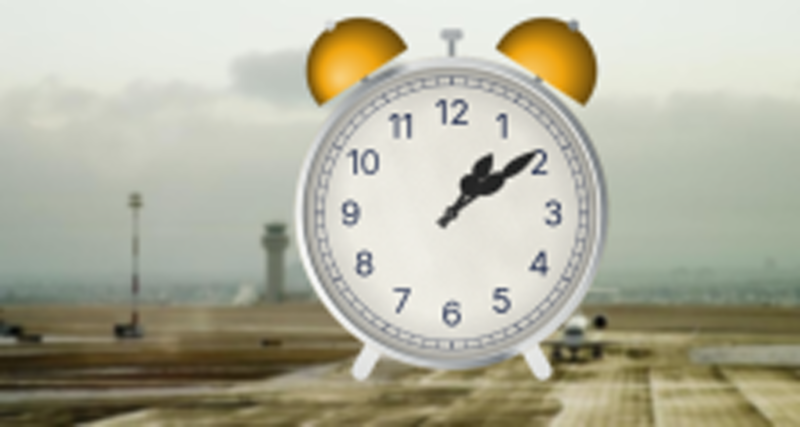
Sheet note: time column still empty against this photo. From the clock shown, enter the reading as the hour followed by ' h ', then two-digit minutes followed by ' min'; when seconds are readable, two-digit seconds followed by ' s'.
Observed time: 1 h 09 min
